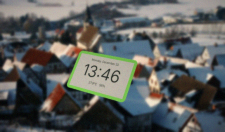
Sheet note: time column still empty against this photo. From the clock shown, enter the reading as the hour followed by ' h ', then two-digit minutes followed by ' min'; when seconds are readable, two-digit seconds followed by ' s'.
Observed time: 13 h 46 min
